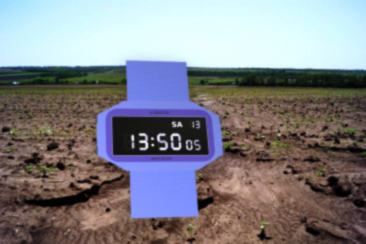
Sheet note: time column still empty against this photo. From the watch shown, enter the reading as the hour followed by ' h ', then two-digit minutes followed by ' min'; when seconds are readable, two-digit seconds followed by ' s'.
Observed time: 13 h 50 min 05 s
